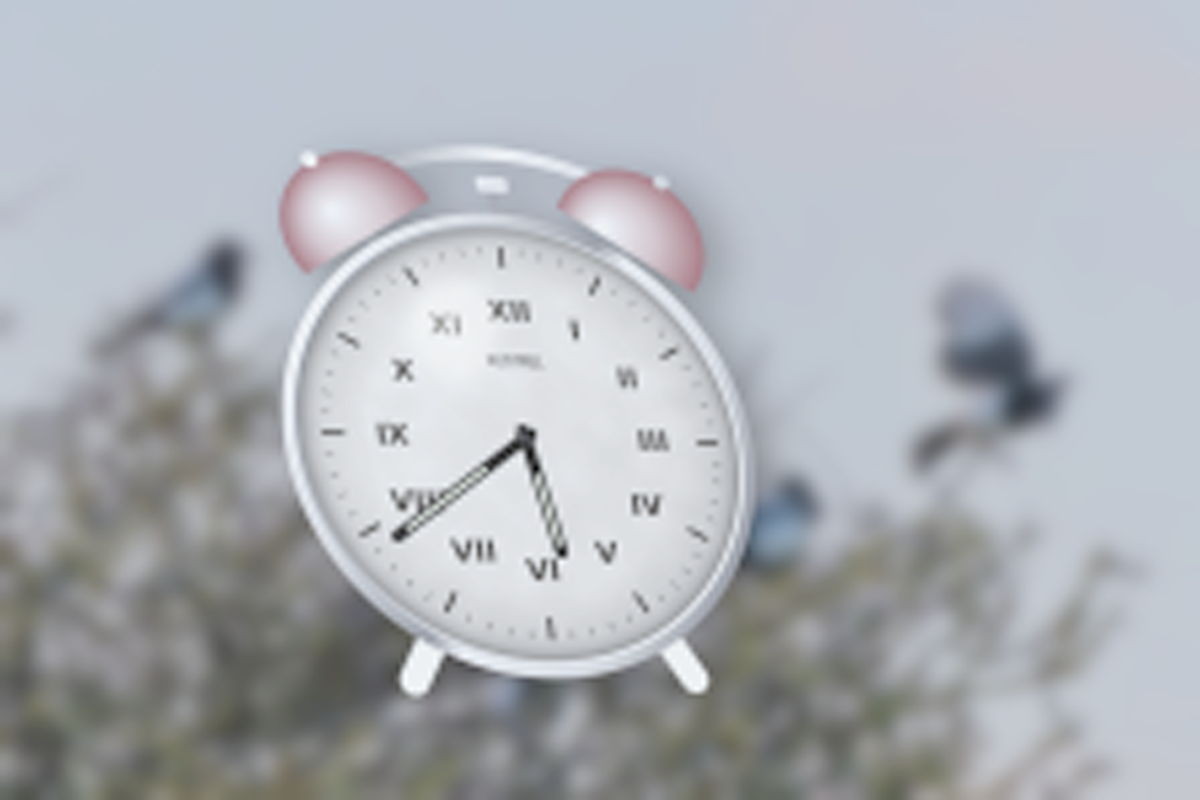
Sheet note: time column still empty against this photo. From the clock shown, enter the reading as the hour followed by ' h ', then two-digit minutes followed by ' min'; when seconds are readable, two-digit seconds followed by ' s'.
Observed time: 5 h 39 min
